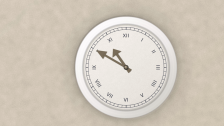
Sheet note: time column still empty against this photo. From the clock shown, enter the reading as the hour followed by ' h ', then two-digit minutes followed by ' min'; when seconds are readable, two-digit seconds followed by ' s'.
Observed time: 10 h 50 min
